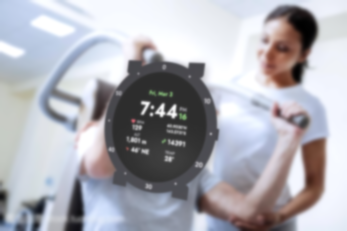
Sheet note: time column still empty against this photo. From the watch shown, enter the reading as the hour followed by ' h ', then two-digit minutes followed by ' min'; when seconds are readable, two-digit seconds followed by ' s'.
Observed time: 7 h 44 min
